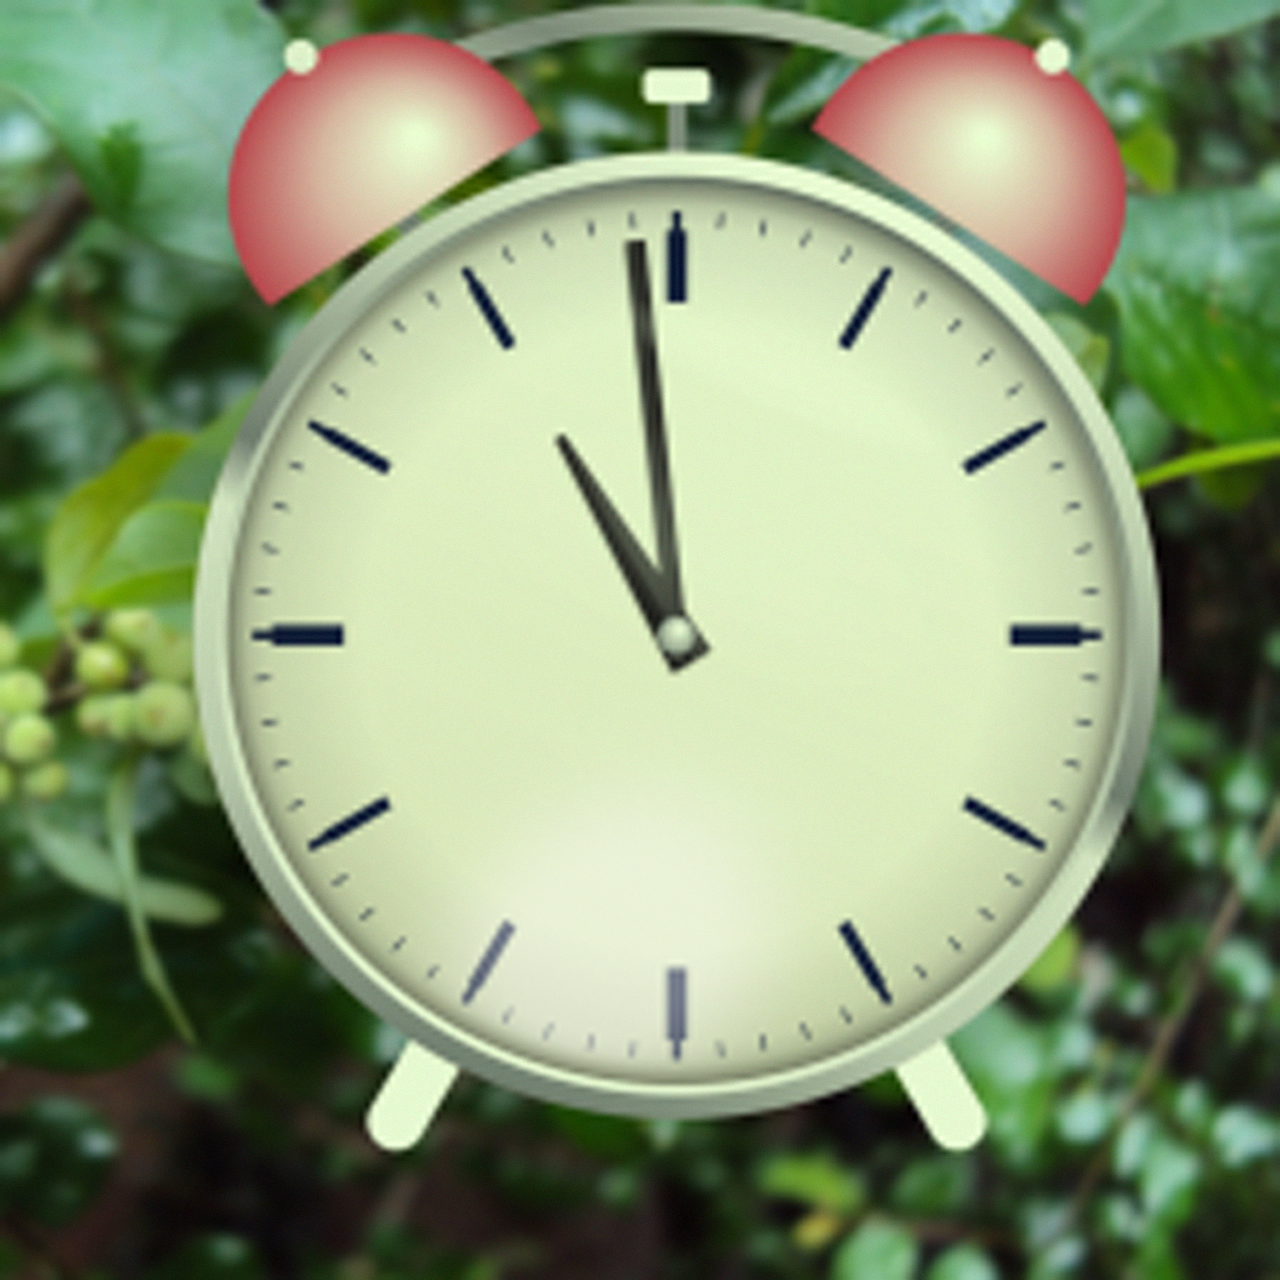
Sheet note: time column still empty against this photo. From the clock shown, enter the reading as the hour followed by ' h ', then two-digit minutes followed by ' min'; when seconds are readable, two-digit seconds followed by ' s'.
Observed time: 10 h 59 min
